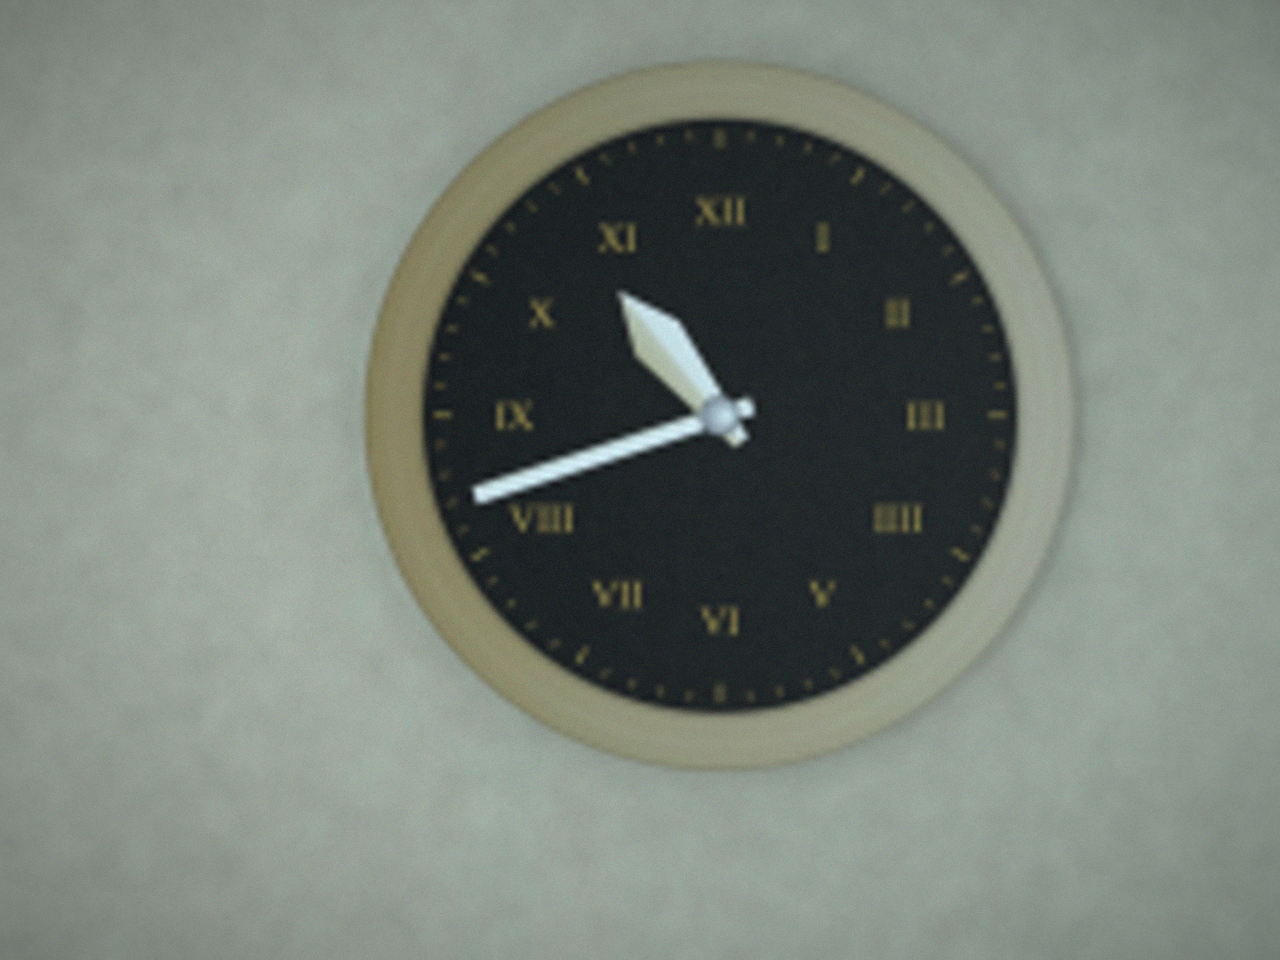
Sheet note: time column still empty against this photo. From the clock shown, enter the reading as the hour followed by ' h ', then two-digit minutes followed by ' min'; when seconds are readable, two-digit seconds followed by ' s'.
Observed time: 10 h 42 min
